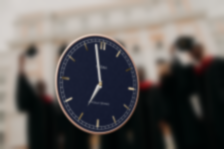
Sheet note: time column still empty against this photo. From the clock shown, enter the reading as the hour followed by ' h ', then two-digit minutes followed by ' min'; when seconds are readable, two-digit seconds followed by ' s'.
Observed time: 6 h 58 min
